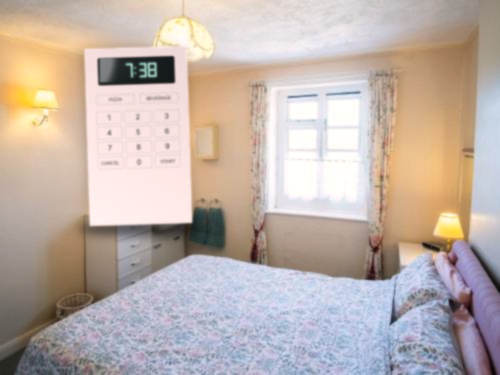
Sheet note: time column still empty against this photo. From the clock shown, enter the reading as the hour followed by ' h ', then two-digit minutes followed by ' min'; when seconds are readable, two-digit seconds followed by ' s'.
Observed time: 7 h 38 min
